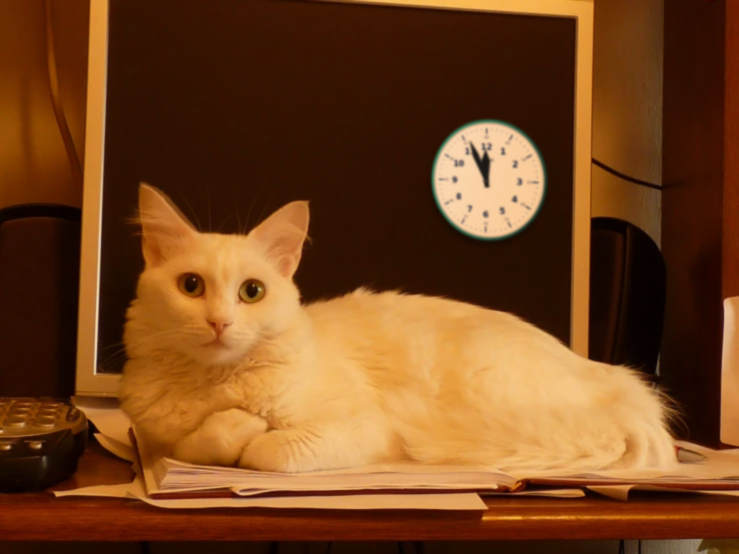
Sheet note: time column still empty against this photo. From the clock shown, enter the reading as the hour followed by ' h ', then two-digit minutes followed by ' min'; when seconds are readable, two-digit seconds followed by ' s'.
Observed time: 11 h 56 min
